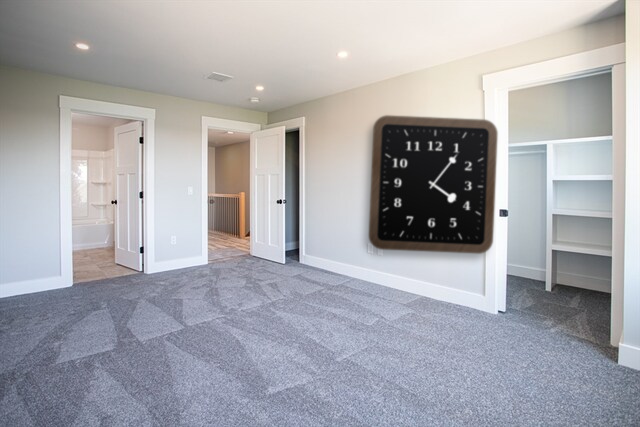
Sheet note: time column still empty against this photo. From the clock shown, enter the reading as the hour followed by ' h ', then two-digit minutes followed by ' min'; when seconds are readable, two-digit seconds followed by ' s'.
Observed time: 4 h 06 min
